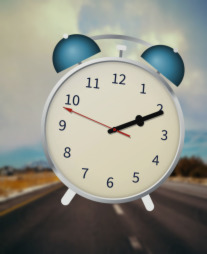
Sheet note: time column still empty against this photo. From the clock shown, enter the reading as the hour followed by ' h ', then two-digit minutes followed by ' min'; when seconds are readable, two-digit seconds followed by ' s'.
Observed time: 2 h 10 min 48 s
